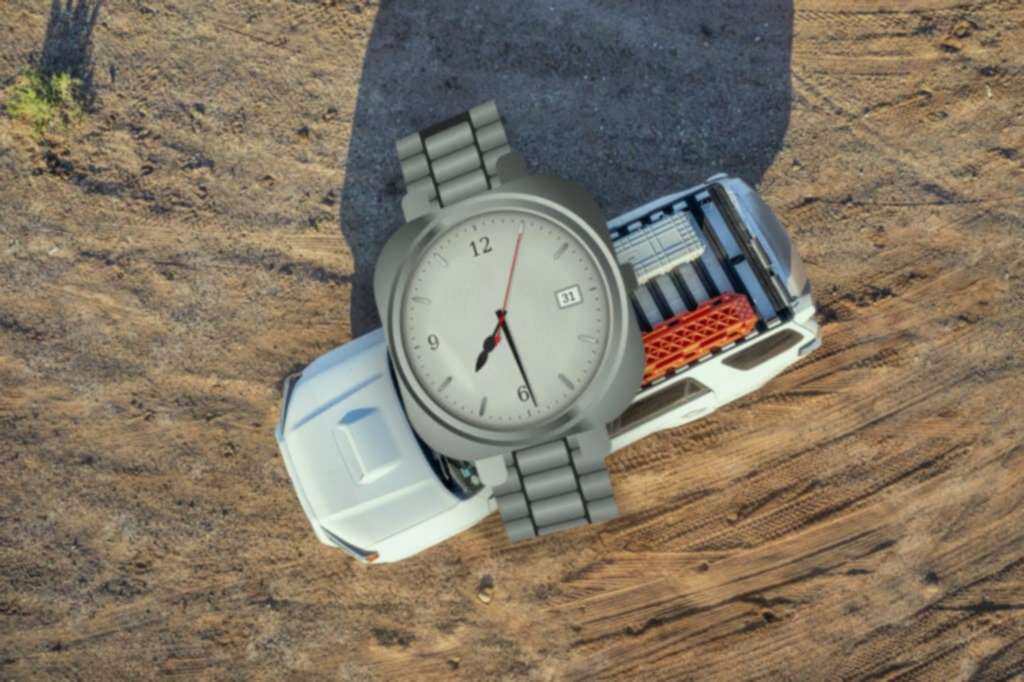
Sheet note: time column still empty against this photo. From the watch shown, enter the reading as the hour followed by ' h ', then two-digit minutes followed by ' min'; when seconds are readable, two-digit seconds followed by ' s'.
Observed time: 7 h 29 min 05 s
